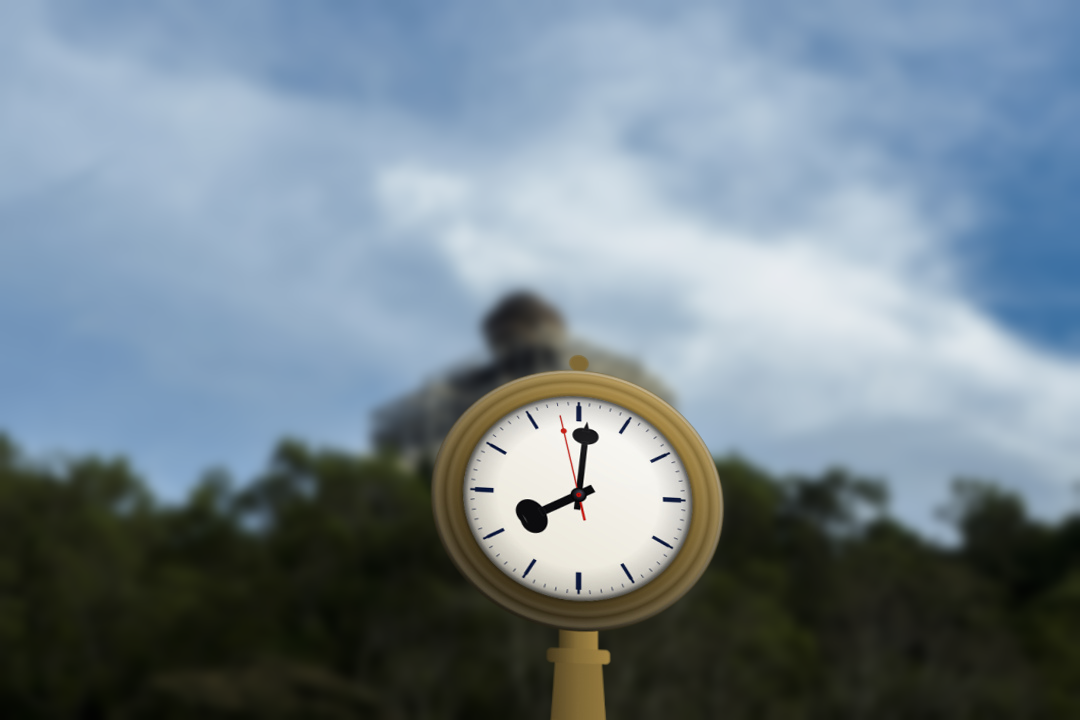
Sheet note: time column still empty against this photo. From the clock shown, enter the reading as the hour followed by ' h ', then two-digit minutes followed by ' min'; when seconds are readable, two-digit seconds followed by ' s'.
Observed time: 8 h 00 min 58 s
